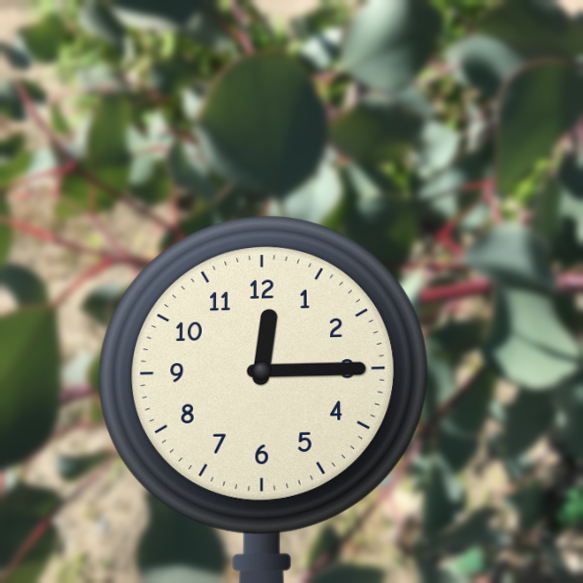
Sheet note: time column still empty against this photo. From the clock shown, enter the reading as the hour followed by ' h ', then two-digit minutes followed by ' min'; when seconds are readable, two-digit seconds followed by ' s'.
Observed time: 12 h 15 min
